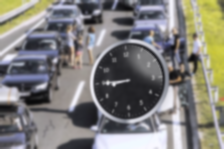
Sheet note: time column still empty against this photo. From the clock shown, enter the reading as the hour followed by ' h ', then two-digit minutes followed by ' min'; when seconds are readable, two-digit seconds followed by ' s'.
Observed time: 8 h 45 min
